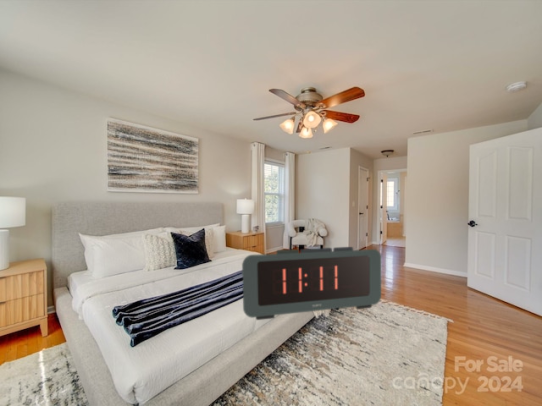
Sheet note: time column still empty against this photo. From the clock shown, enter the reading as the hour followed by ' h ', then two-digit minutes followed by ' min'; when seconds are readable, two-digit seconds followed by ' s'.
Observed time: 11 h 11 min
